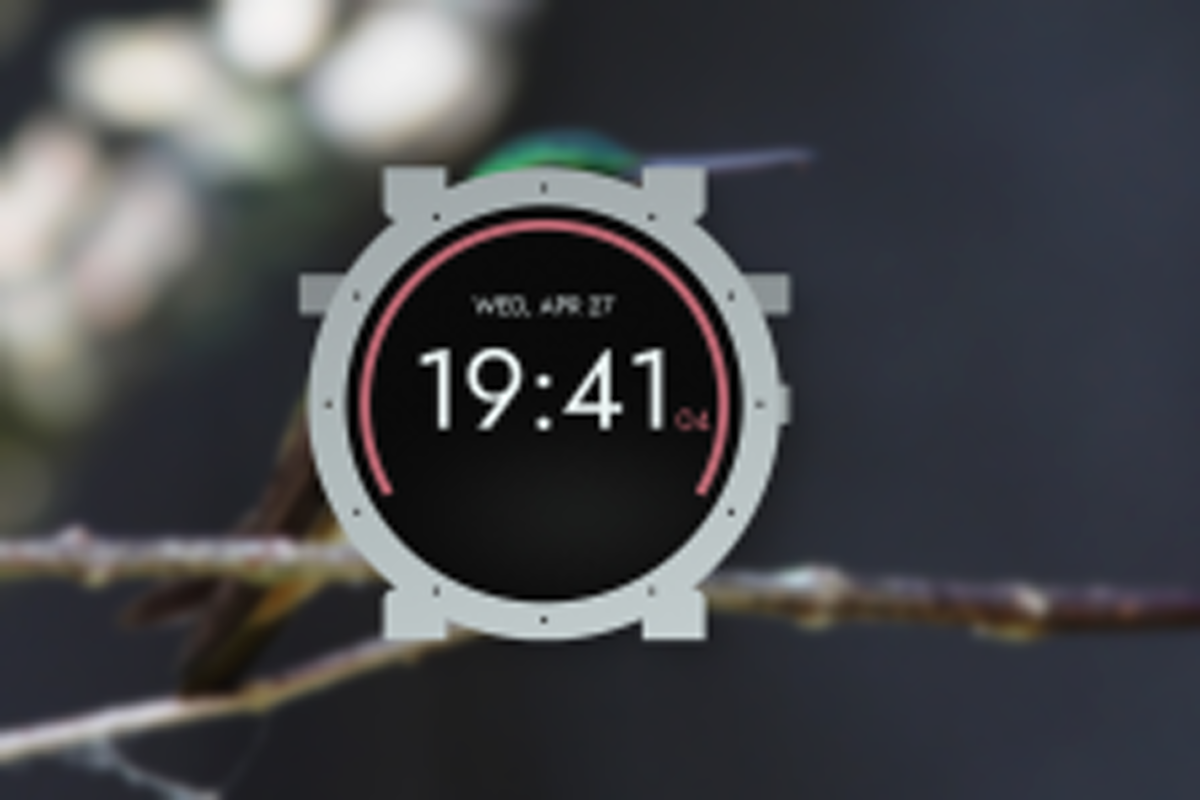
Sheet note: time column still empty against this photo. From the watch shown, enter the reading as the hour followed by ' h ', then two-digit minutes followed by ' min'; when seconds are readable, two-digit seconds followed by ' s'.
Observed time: 19 h 41 min
